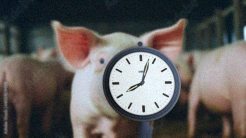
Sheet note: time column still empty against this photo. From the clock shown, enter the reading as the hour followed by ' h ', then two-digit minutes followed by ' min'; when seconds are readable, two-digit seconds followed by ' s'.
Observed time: 8 h 03 min
